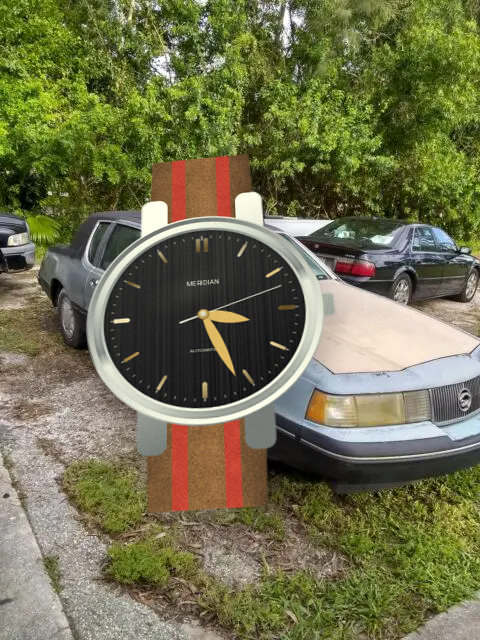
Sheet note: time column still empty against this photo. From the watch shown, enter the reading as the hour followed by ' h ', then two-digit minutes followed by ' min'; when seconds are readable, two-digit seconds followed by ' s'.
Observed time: 3 h 26 min 12 s
